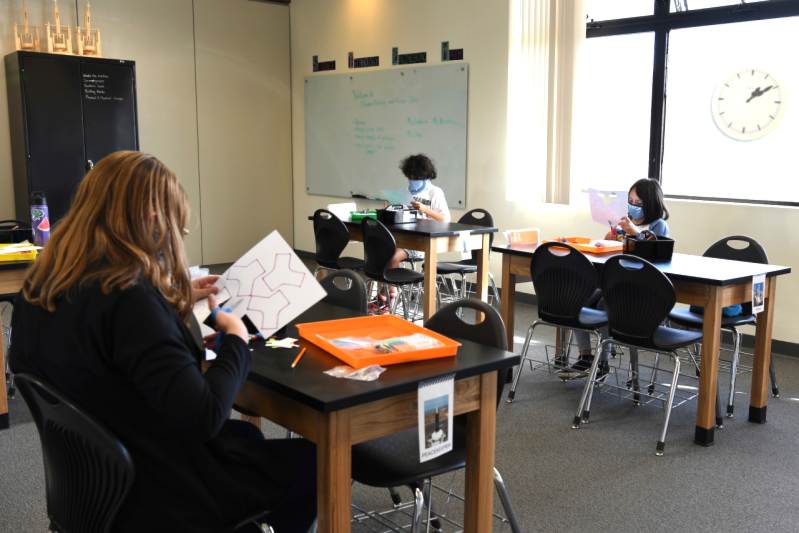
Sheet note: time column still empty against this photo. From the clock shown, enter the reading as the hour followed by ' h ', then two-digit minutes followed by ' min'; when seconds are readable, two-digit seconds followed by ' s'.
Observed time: 1 h 09 min
